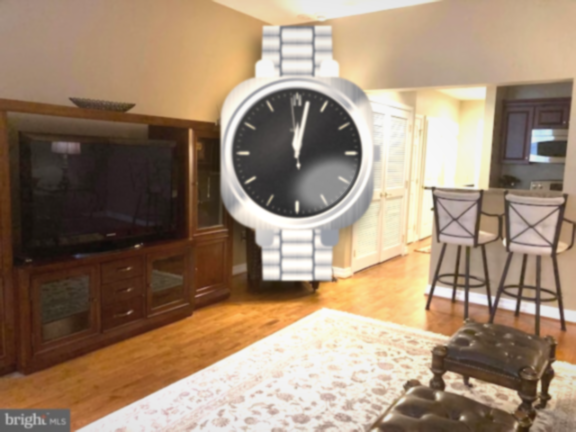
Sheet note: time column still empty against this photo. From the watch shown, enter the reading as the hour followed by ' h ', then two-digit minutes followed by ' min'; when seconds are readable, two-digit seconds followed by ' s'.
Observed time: 12 h 01 min 59 s
